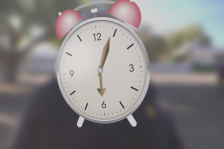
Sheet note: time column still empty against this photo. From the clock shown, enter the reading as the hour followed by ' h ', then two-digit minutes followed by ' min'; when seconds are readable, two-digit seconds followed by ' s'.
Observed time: 6 h 04 min
